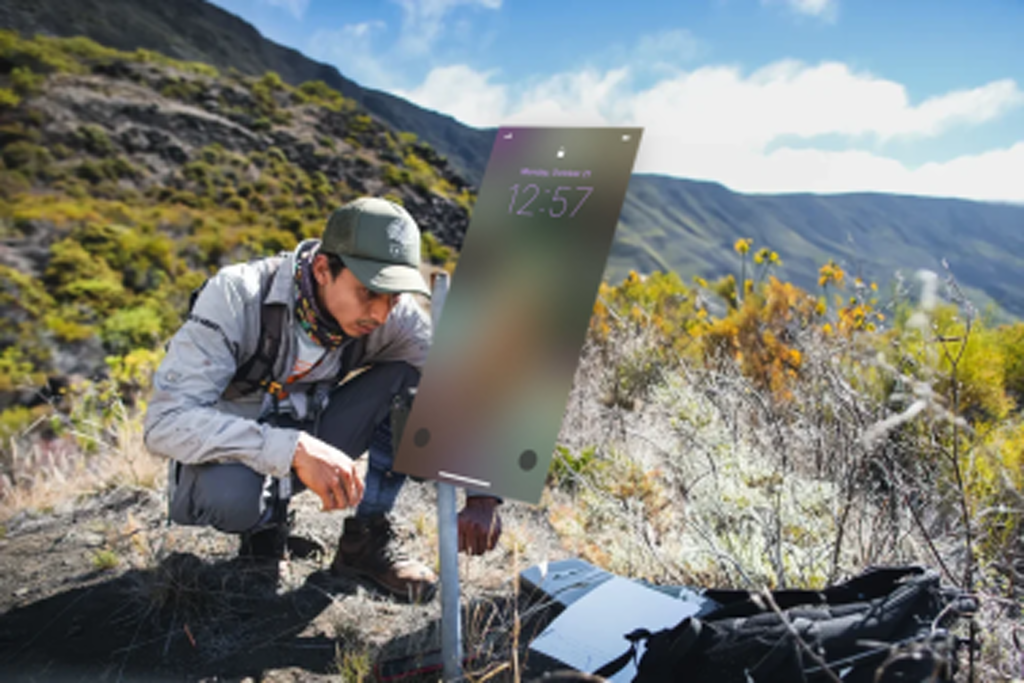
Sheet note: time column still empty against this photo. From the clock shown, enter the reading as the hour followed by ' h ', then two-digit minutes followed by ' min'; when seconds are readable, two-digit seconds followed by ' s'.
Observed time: 12 h 57 min
